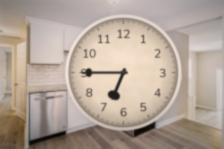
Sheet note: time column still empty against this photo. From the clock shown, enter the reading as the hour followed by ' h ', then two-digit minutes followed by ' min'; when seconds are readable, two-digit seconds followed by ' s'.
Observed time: 6 h 45 min
